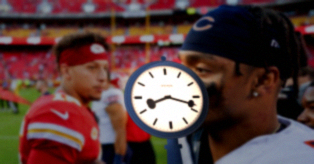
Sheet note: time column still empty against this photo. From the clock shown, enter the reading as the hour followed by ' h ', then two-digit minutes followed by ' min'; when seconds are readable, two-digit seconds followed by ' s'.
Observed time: 8 h 18 min
